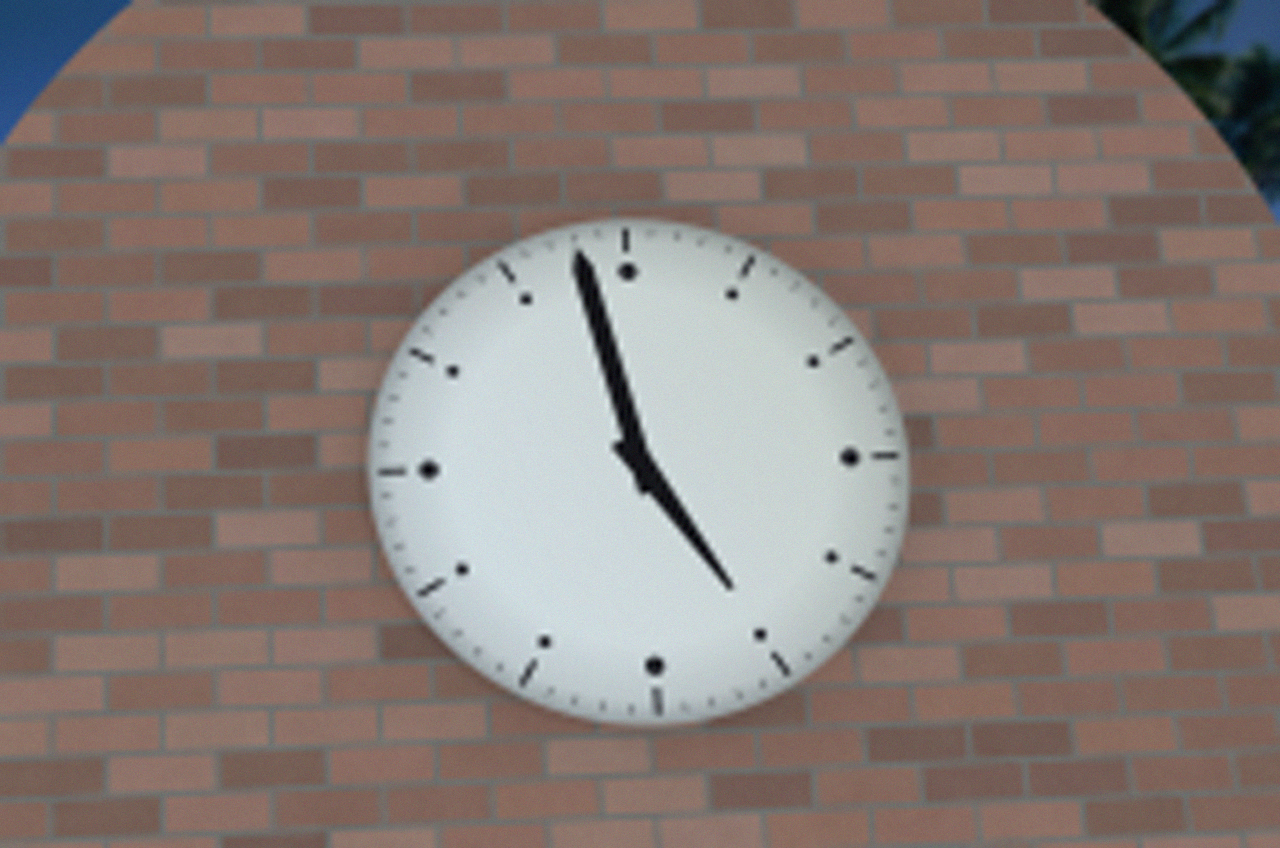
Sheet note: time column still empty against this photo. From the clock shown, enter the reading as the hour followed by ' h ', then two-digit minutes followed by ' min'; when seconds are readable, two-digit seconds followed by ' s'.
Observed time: 4 h 58 min
